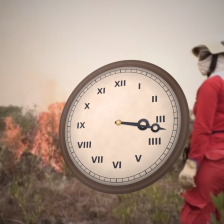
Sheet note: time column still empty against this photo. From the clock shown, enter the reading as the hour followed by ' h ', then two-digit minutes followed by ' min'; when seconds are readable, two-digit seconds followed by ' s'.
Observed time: 3 h 17 min
